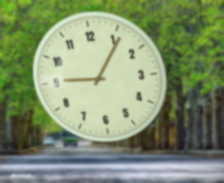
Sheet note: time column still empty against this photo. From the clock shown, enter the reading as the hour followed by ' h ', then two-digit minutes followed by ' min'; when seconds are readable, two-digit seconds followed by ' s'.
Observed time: 9 h 06 min
